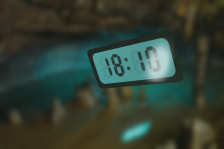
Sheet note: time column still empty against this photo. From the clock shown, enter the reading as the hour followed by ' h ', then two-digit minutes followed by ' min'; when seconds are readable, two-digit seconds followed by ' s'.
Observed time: 18 h 10 min
